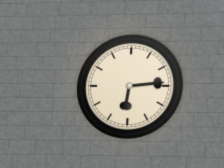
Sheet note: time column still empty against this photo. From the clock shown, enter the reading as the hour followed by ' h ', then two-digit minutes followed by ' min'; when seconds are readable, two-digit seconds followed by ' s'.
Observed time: 6 h 14 min
